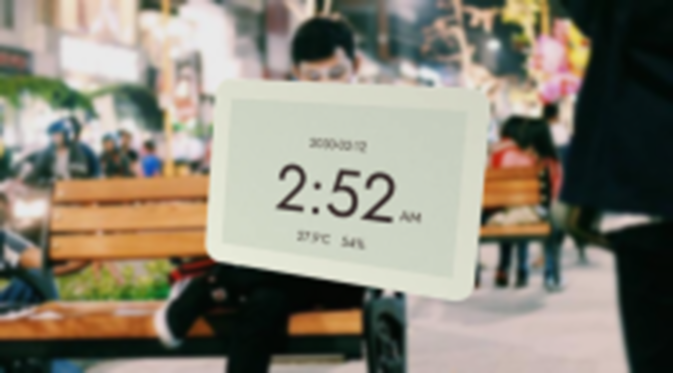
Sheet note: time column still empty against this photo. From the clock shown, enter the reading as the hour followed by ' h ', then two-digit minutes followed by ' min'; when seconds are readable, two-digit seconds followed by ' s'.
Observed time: 2 h 52 min
